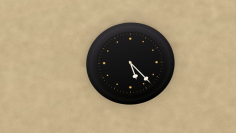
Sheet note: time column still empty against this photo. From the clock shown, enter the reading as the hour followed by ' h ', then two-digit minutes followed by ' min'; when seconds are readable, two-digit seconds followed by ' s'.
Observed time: 5 h 23 min
